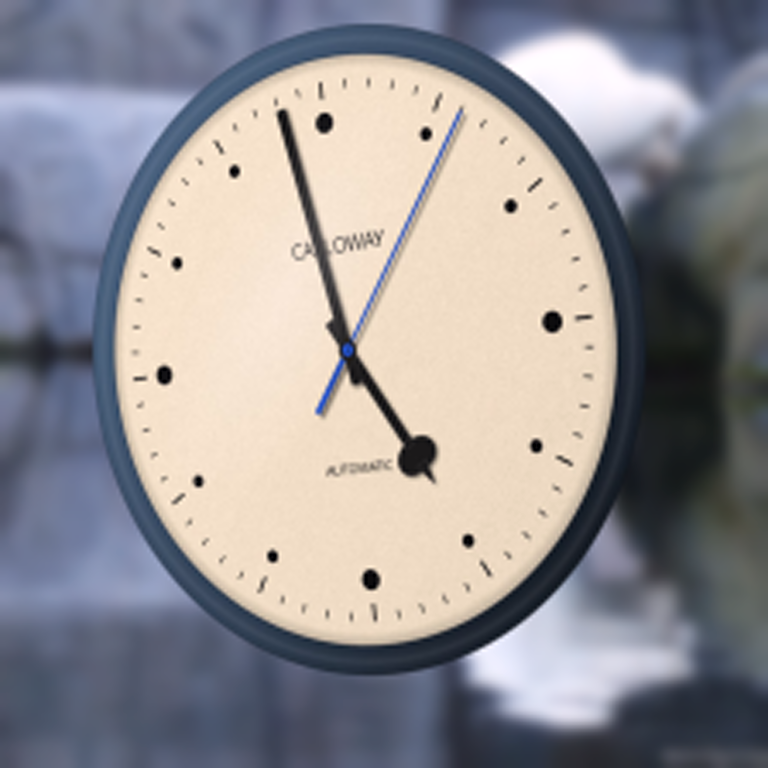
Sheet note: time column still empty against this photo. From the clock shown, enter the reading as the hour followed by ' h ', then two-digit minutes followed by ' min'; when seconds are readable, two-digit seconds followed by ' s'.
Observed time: 4 h 58 min 06 s
